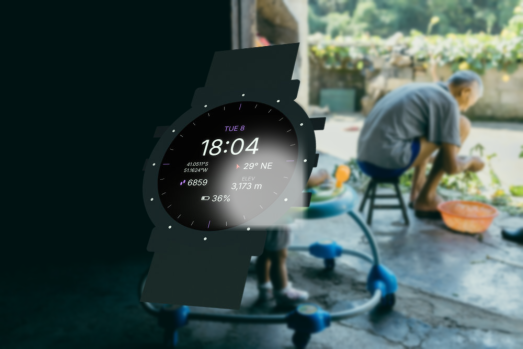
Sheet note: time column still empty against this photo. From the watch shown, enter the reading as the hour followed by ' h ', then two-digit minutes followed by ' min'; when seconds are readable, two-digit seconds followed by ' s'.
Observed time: 18 h 04 min
